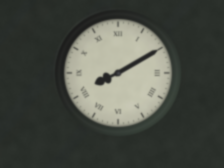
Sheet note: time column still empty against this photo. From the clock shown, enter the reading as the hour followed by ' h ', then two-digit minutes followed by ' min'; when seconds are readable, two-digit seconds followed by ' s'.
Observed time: 8 h 10 min
